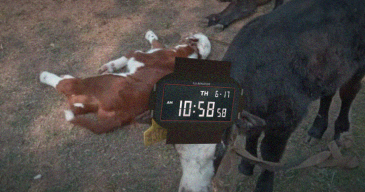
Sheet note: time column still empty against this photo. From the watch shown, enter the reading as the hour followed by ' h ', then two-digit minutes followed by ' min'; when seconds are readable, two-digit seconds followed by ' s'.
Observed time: 10 h 58 min 58 s
